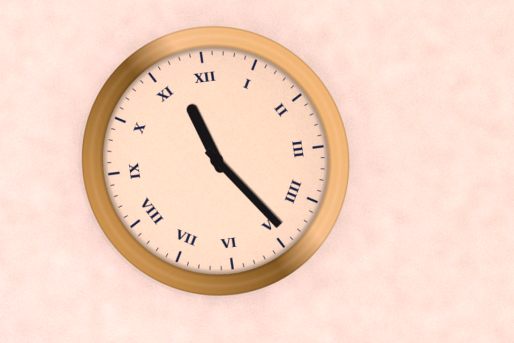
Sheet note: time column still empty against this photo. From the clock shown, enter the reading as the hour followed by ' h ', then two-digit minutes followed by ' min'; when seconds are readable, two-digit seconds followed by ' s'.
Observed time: 11 h 24 min
